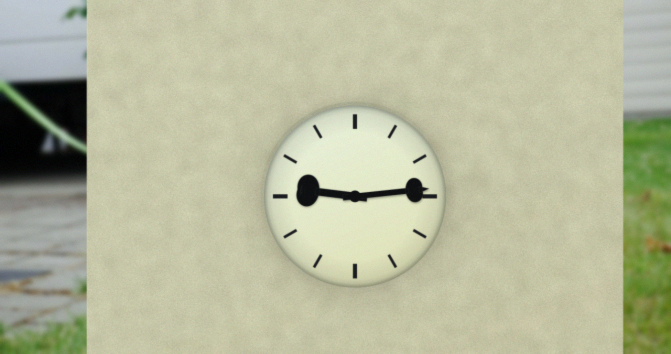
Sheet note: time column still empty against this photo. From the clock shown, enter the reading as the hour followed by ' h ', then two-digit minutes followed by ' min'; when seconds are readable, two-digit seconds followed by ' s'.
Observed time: 9 h 14 min
